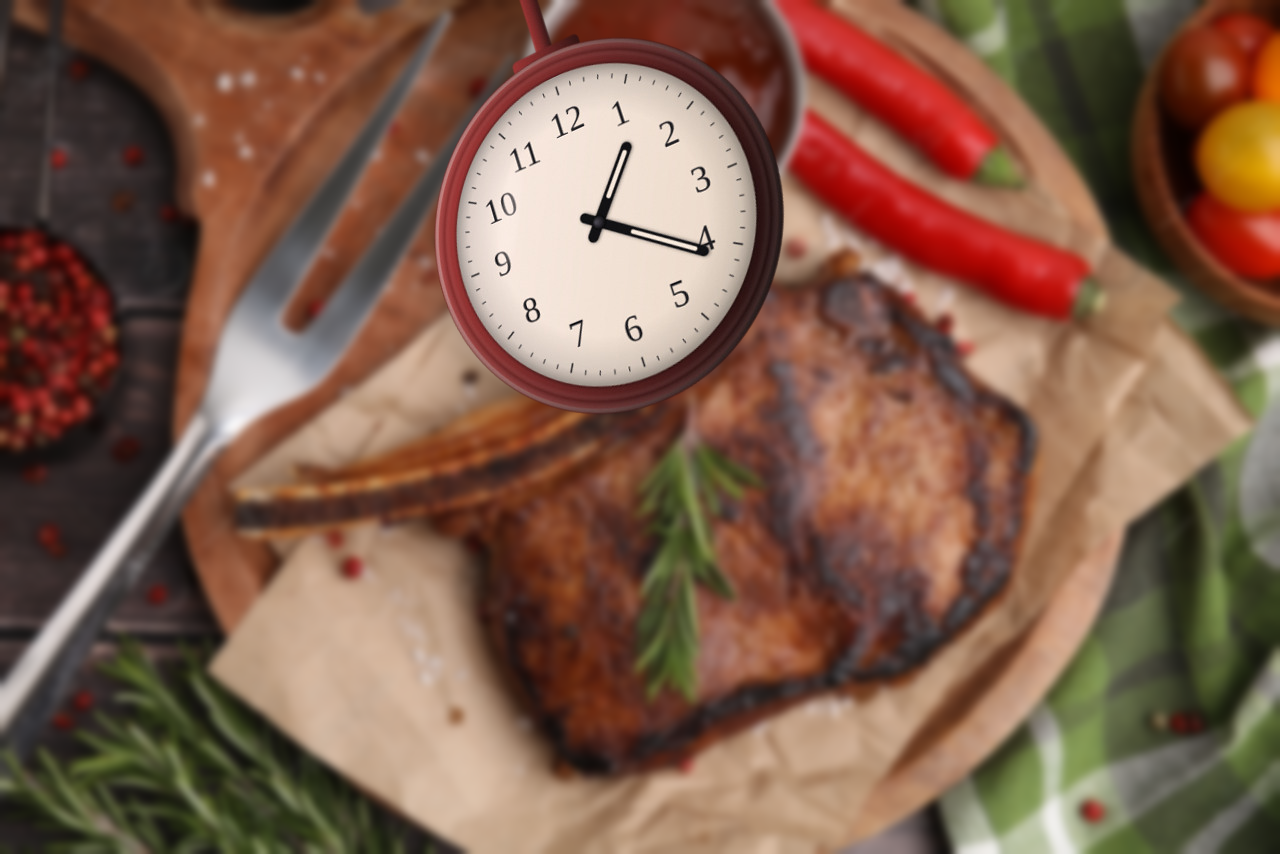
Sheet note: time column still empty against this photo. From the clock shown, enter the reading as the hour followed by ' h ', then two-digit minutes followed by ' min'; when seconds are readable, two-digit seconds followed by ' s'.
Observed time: 1 h 21 min
